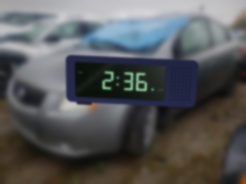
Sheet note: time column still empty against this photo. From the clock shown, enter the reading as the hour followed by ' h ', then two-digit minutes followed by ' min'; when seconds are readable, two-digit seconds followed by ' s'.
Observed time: 2 h 36 min
